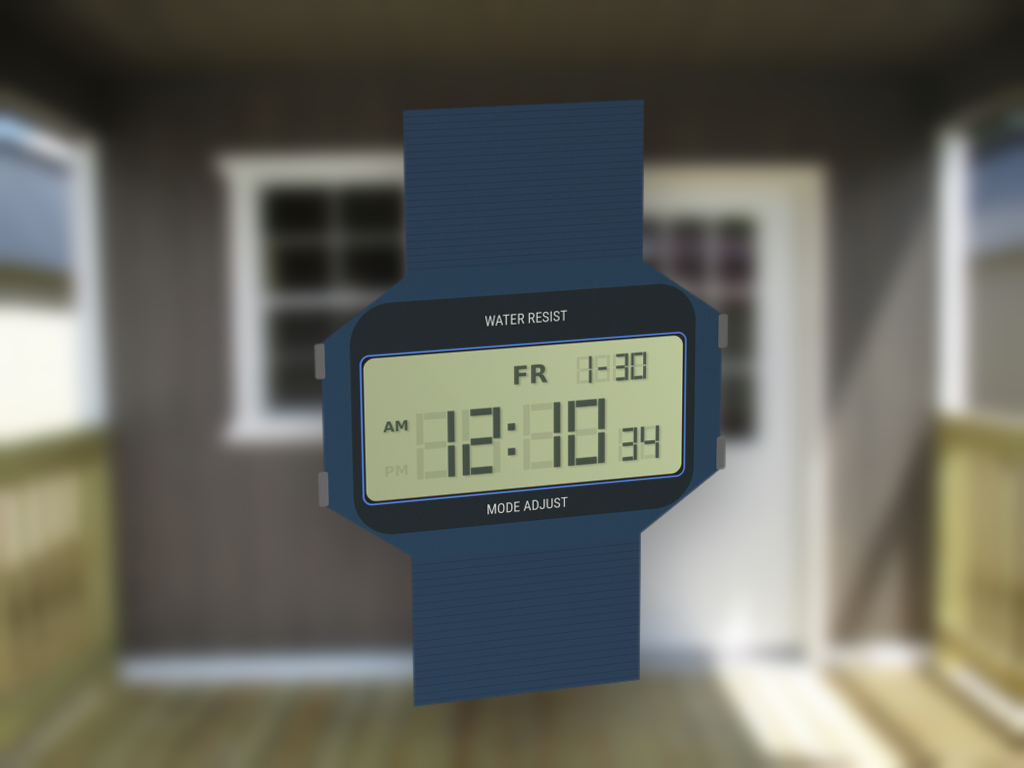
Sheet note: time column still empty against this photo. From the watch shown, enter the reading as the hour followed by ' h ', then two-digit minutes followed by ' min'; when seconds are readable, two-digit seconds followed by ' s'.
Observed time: 12 h 10 min 34 s
